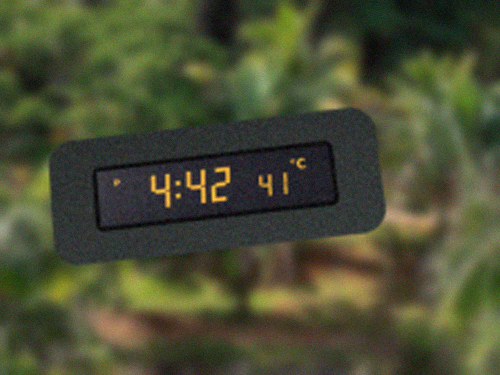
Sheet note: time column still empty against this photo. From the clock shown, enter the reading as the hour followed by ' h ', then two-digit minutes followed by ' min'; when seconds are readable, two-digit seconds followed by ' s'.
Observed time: 4 h 42 min
